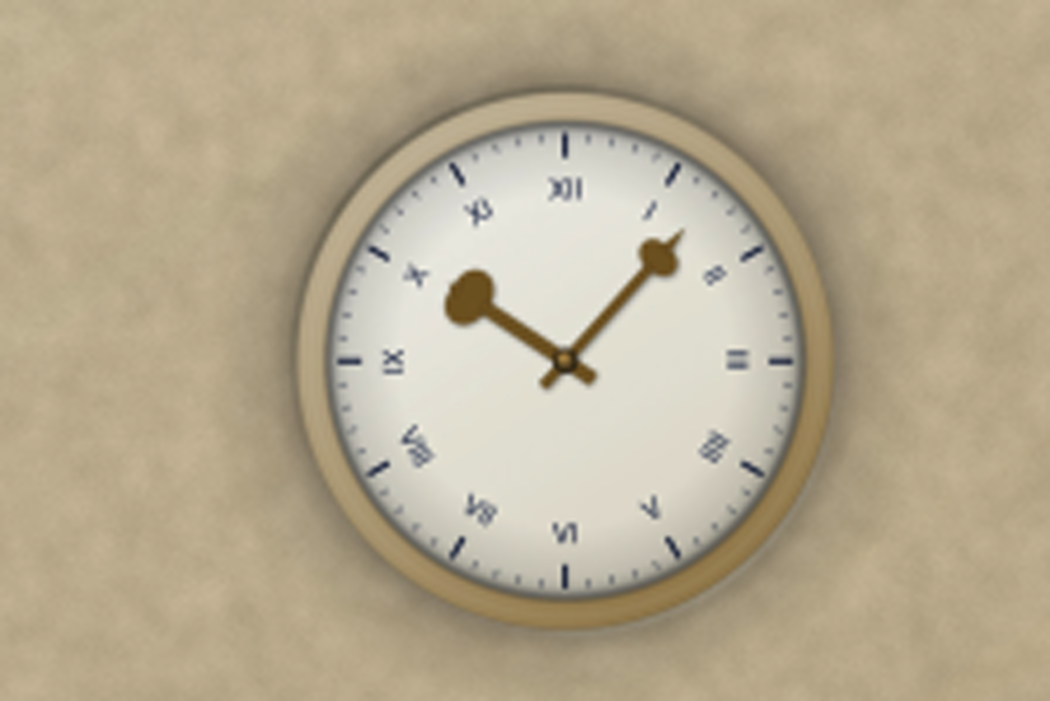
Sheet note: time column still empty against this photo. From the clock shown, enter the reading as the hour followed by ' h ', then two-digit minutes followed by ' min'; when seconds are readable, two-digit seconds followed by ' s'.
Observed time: 10 h 07 min
